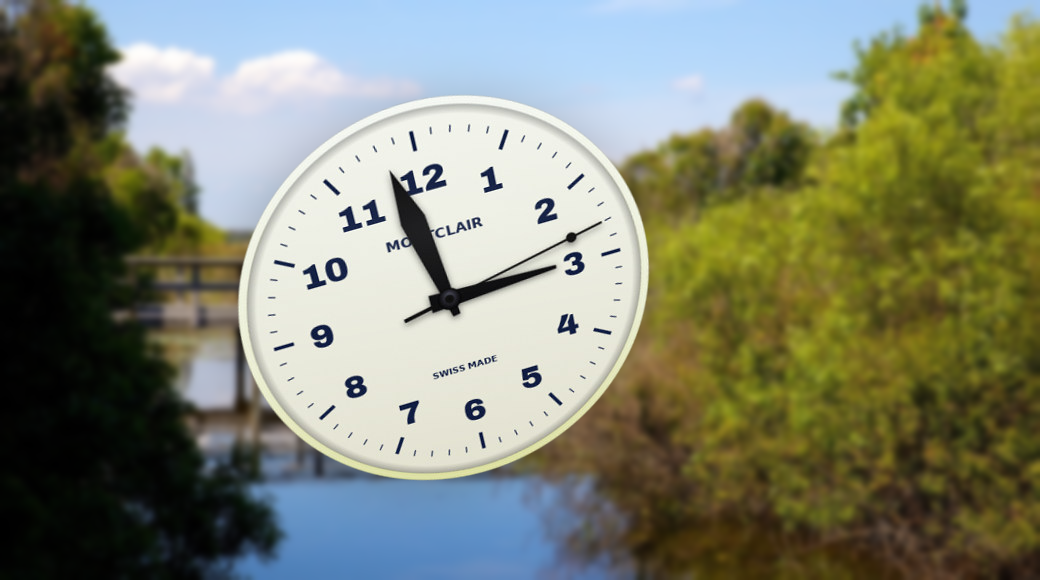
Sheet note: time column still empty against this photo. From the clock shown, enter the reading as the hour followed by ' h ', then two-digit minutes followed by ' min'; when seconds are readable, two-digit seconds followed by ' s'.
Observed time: 2 h 58 min 13 s
